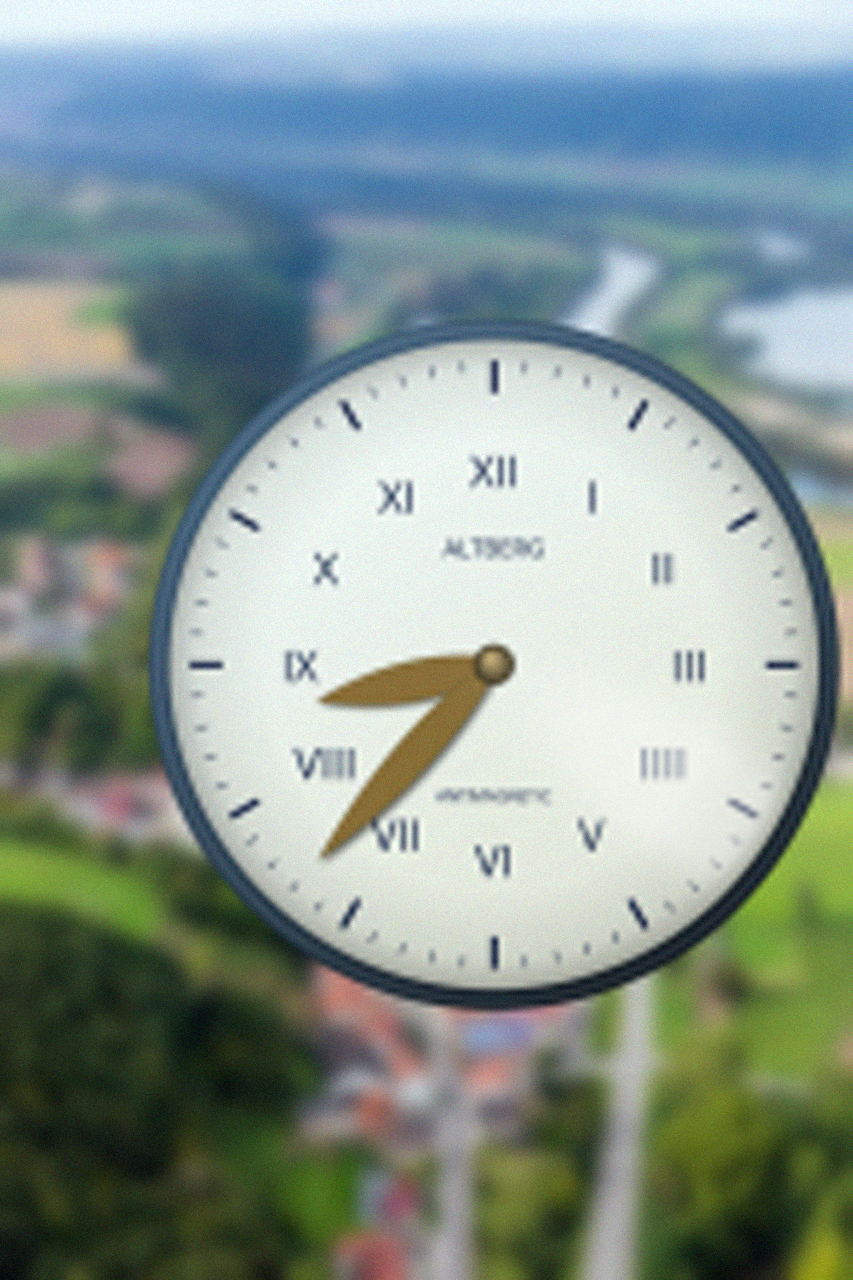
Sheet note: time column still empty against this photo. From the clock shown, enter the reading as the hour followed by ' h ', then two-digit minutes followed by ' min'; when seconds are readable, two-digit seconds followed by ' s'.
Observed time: 8 h 37 min
